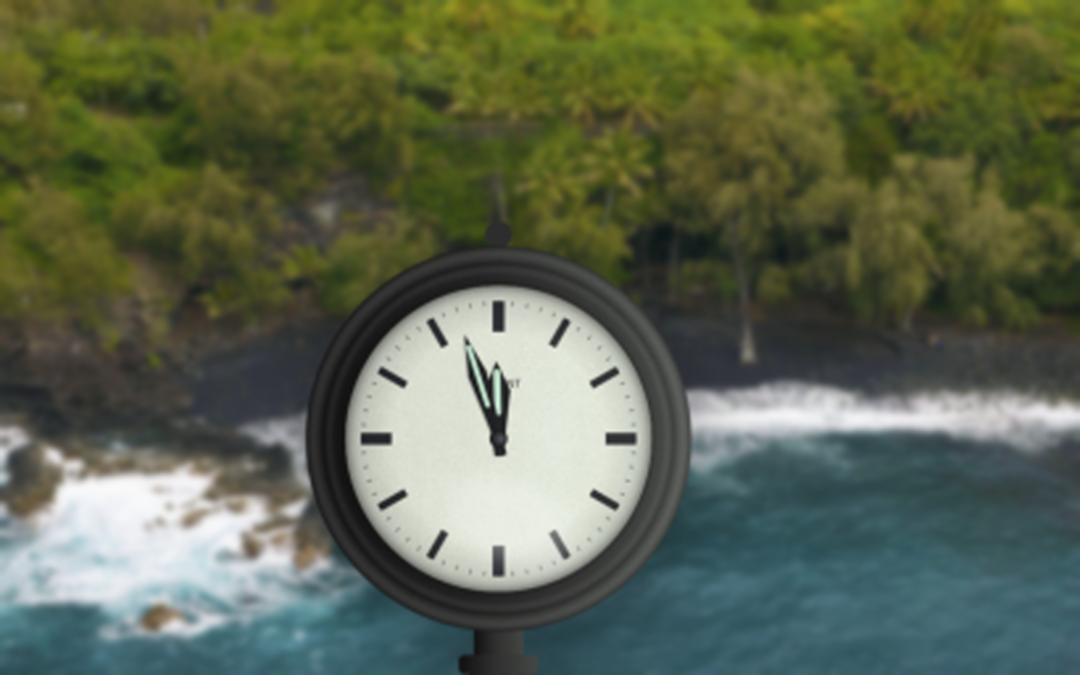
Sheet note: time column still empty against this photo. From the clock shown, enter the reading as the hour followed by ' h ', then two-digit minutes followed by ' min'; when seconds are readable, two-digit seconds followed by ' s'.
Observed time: 11 h 57 min
